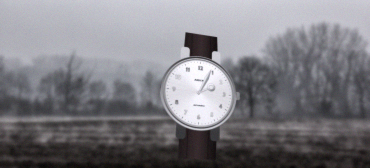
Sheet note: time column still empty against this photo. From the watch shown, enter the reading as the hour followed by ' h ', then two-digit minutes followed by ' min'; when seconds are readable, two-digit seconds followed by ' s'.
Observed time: 2 h 04 min
